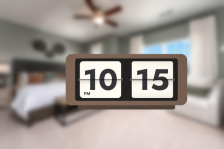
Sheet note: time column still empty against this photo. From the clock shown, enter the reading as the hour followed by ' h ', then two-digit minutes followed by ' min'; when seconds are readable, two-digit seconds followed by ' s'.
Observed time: 10 h 15 min
